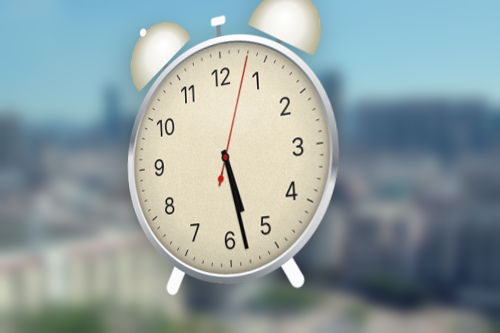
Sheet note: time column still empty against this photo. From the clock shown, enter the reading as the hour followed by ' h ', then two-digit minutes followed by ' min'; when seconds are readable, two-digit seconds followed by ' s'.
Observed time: 5 h 28 min 03 s
